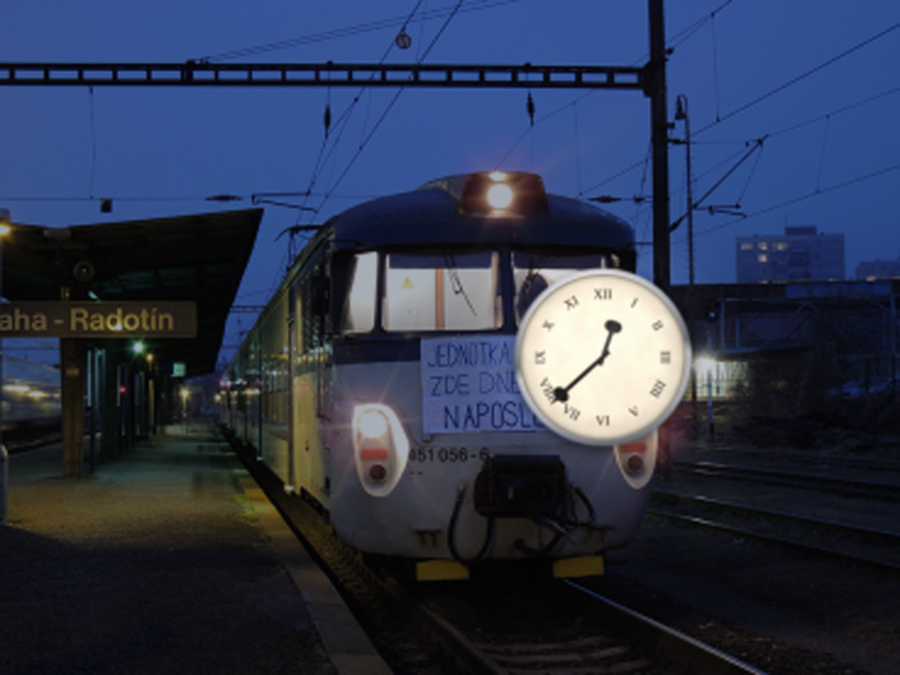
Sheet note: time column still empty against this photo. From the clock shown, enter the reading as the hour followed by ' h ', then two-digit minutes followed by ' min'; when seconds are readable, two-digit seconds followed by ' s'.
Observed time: 12 h 38 min
